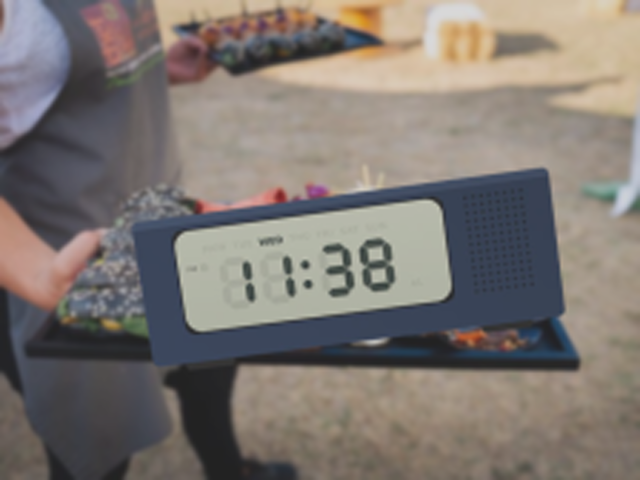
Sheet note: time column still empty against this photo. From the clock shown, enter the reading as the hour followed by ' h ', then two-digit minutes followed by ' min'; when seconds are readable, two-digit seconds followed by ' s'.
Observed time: 11 h 38 min
